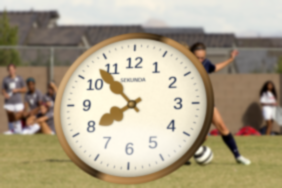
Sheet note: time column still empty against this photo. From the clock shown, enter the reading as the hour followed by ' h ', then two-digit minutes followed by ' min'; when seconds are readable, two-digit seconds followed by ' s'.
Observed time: 7 h 53 min
